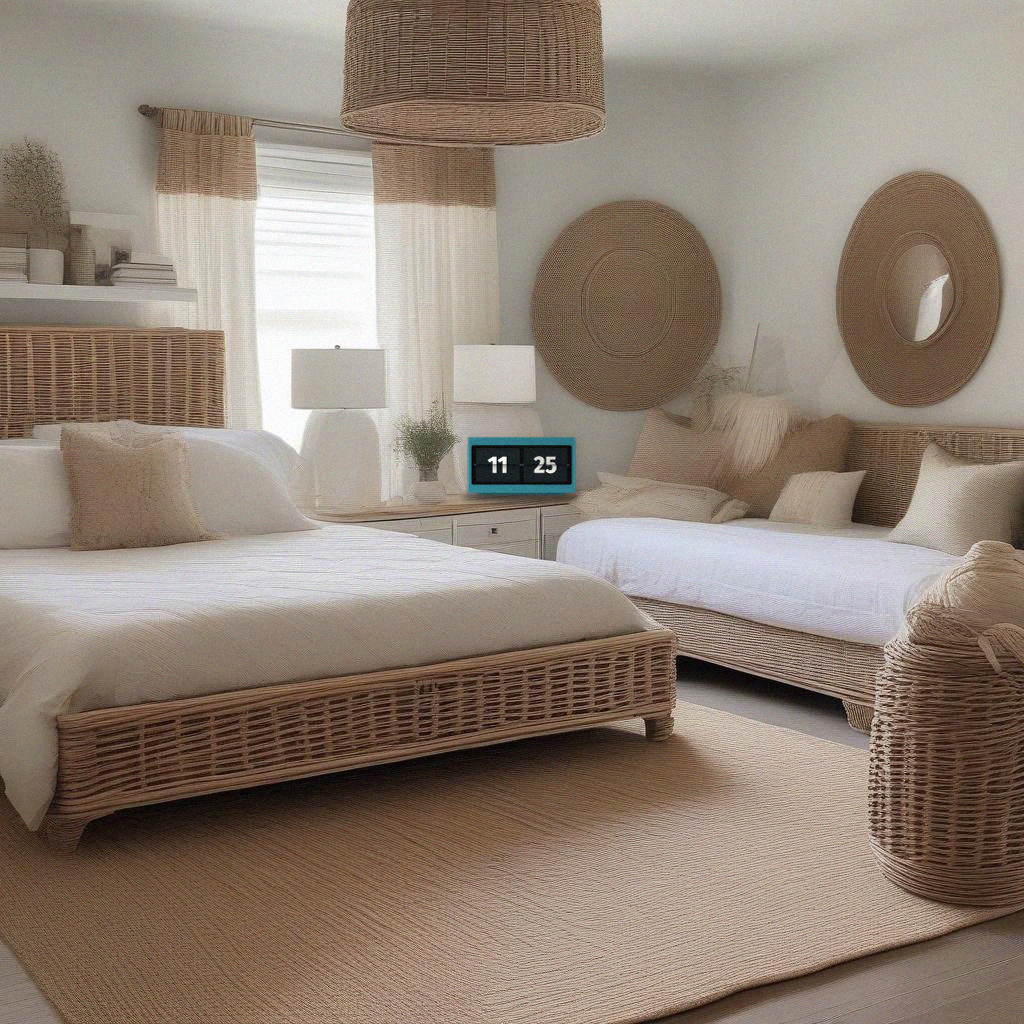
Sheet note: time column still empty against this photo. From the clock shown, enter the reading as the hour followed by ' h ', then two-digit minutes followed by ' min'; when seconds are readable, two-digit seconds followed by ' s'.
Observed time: 11 h 25 min
